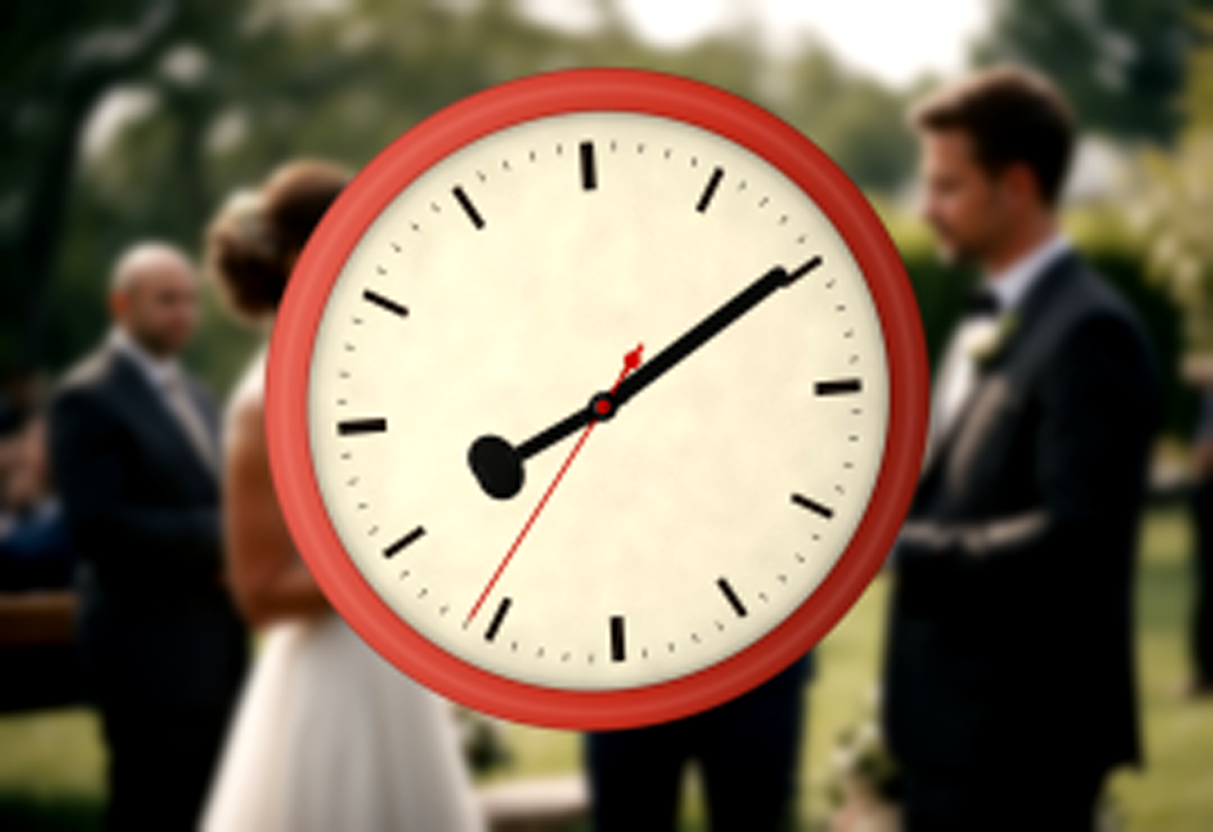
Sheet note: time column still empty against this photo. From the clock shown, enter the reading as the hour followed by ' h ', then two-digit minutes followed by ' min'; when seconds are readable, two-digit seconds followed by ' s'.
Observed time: 8 h 09 min 36 s
